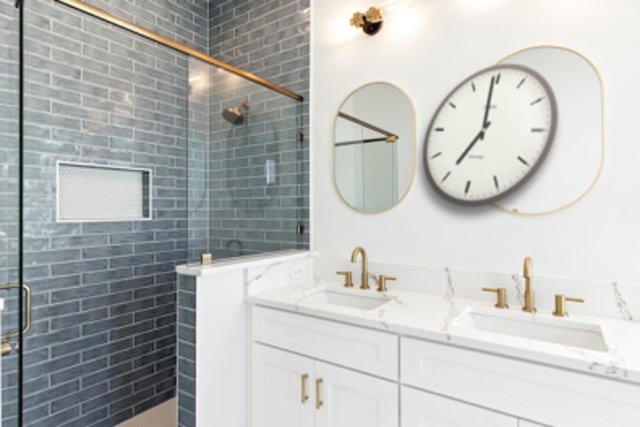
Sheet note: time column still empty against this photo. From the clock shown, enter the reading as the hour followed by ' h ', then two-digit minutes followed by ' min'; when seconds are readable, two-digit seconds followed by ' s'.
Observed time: 6 h 59 min
